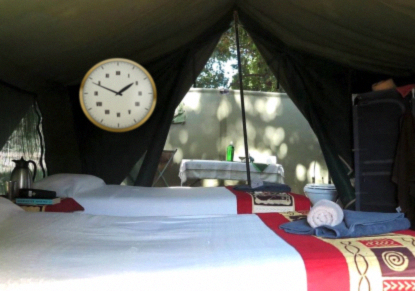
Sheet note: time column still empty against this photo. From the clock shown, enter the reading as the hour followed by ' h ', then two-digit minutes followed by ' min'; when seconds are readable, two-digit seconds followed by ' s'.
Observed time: 1 h 49 min
